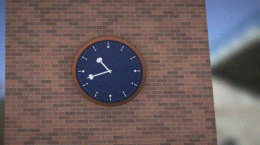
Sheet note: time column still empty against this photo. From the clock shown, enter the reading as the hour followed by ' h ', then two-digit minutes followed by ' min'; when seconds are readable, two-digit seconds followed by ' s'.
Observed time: 10 h 42 min
